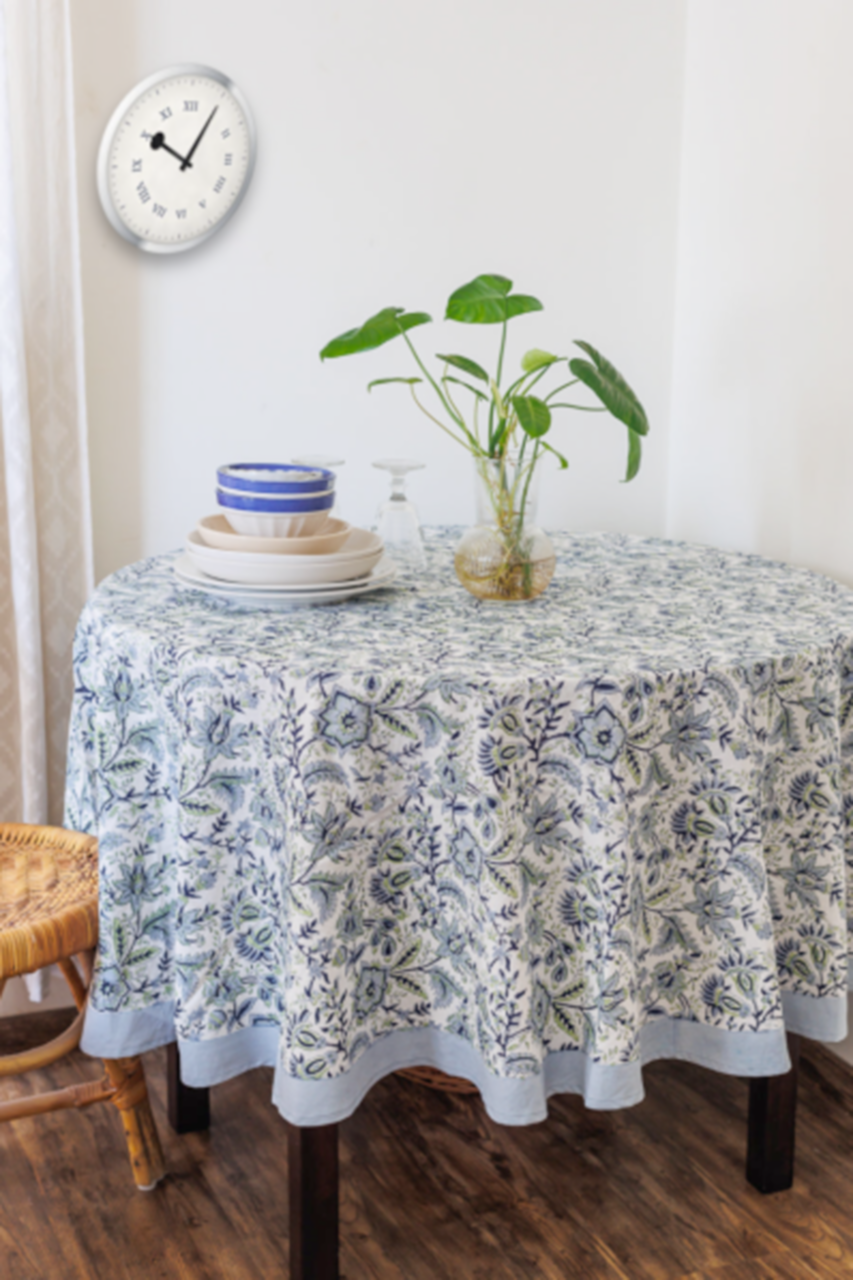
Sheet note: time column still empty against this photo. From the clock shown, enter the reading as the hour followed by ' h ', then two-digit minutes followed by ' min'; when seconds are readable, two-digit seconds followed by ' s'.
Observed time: 10 h 05 min
